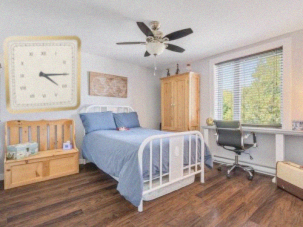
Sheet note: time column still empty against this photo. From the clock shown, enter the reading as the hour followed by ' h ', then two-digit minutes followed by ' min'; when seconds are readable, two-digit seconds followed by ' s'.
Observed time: 4 h 15 min
